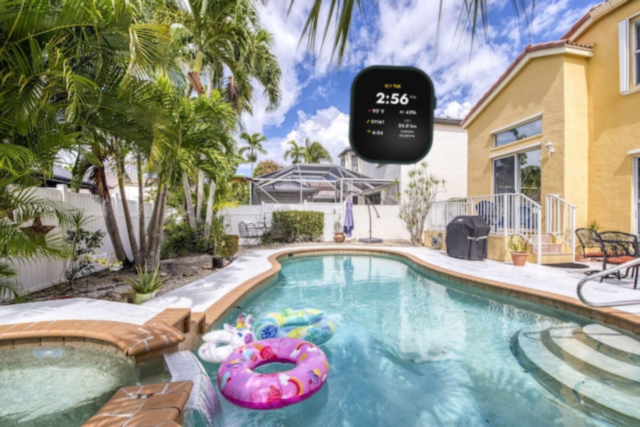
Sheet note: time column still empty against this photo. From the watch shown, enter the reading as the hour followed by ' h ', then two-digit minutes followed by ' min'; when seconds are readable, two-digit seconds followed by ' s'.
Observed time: 2 h 56 min
